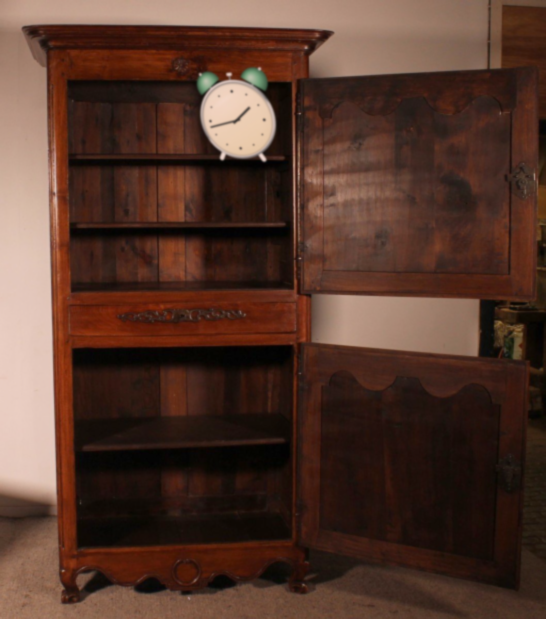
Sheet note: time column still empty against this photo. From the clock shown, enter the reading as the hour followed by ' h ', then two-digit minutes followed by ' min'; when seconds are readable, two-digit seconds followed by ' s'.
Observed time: 1 h 43 min
